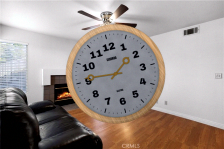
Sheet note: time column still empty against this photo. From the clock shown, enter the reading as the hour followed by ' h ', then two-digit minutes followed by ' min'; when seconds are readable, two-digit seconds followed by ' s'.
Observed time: 1 h 46 min
